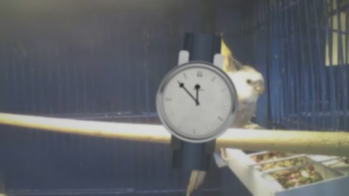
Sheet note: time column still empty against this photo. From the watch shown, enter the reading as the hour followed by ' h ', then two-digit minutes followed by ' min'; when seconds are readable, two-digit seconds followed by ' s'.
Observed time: 11 h 52 min
